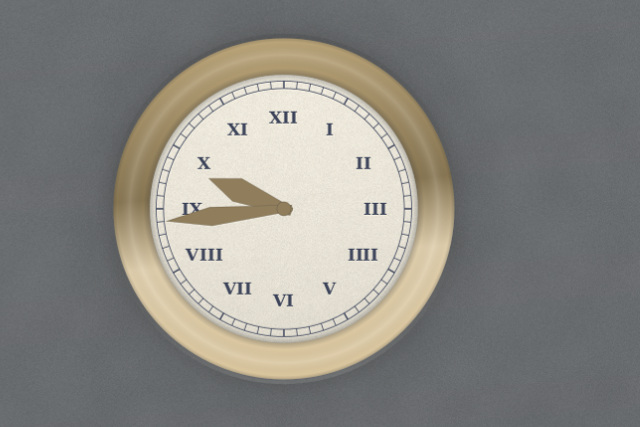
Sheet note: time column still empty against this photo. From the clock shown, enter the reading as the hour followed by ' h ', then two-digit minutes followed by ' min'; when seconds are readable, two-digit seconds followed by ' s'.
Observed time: 9 h 44 min
